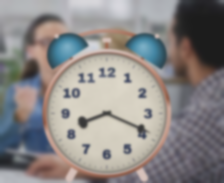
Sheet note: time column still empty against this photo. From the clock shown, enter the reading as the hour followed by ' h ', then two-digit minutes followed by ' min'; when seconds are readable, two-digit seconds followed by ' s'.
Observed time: 8 h 19 min
